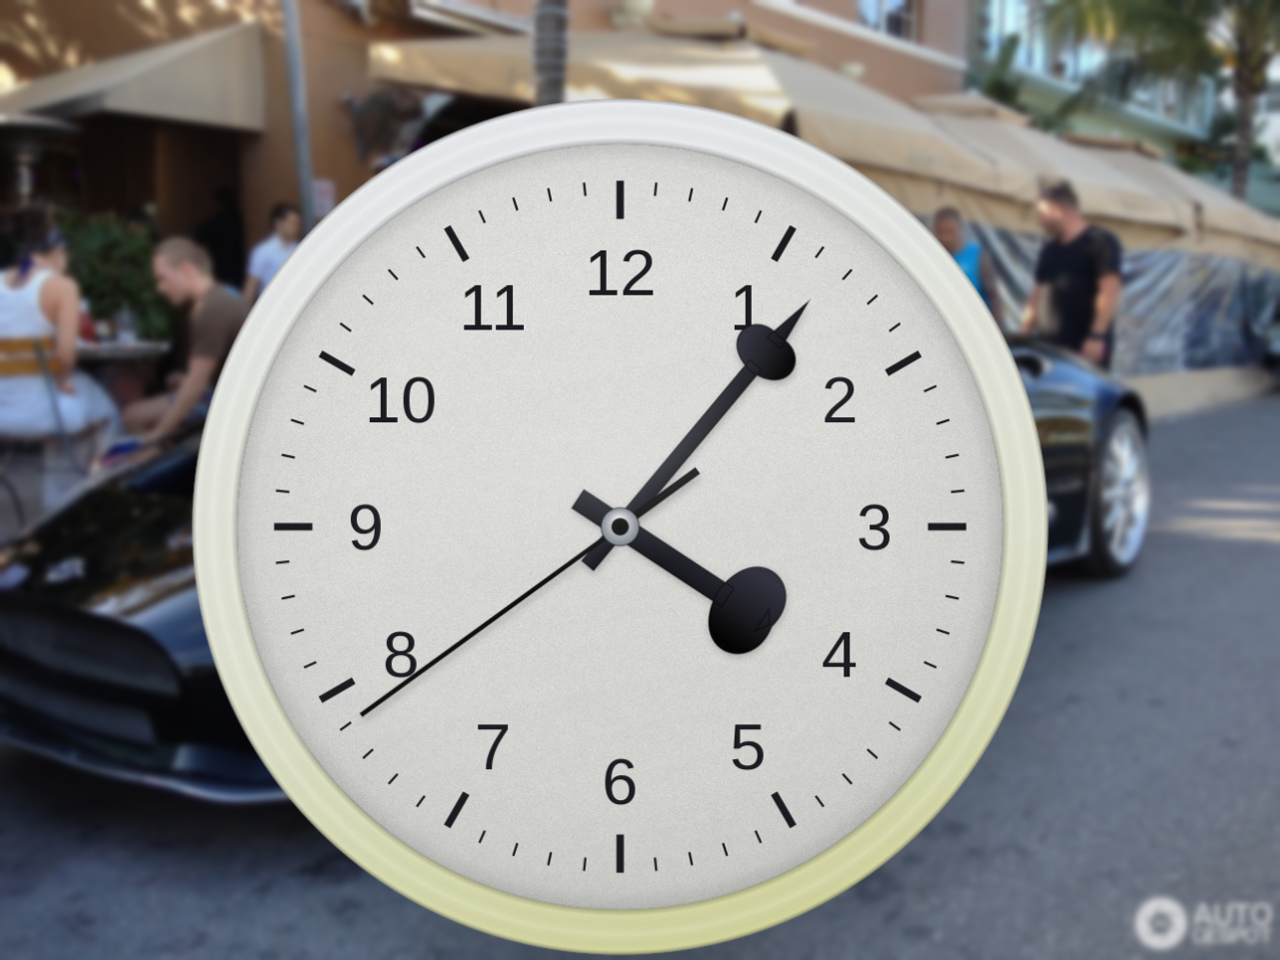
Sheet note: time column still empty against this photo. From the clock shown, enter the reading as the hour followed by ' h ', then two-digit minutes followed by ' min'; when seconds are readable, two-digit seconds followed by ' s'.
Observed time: 4 h 06 min 39 s
